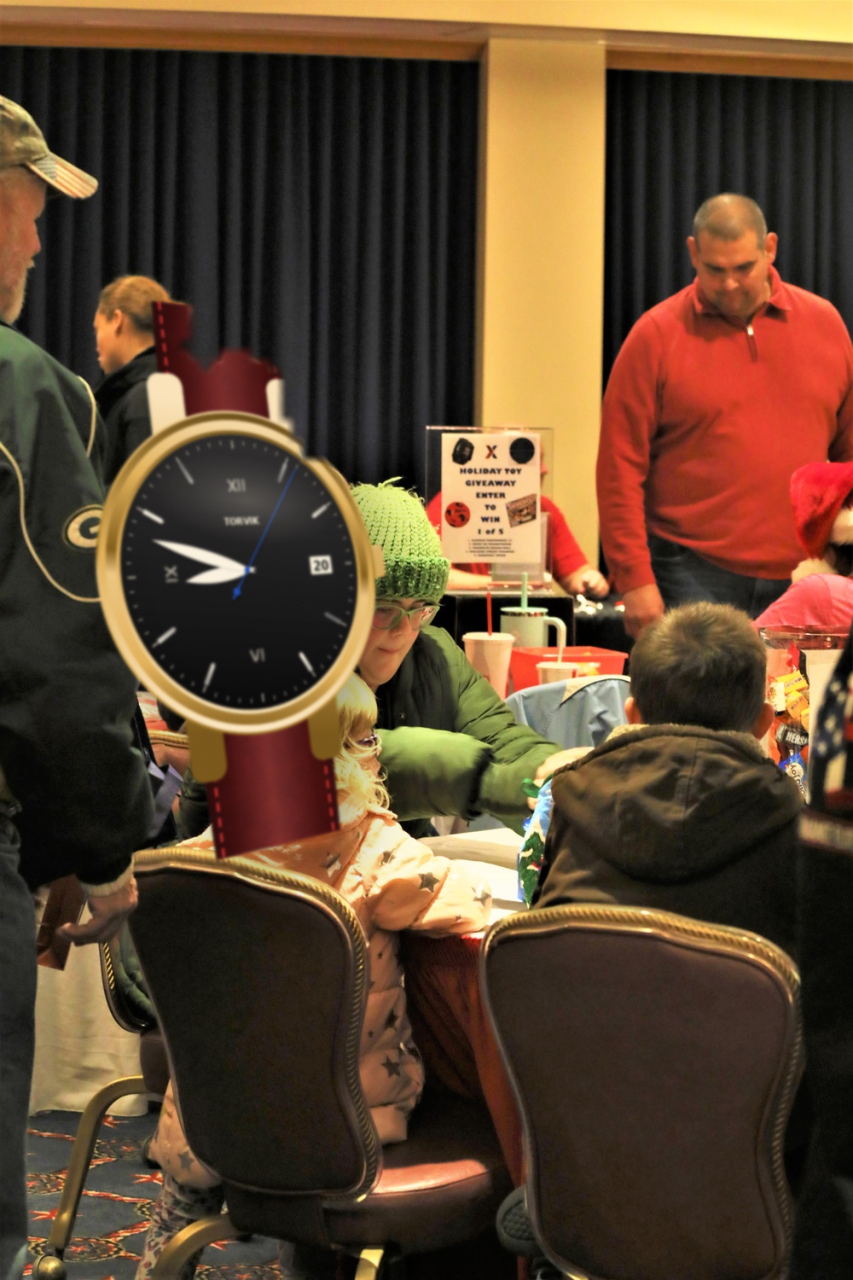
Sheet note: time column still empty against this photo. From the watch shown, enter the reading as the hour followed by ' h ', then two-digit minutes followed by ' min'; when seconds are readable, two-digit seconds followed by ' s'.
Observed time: 8 h 48 min 06 s
